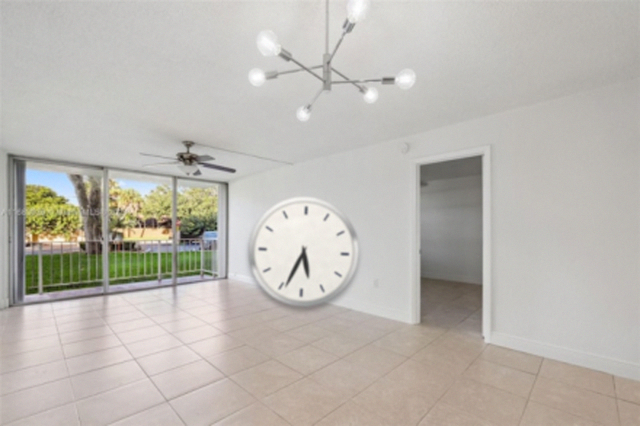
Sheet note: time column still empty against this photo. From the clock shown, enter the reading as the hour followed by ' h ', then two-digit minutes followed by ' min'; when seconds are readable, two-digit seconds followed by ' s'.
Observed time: 5 h 34 min
